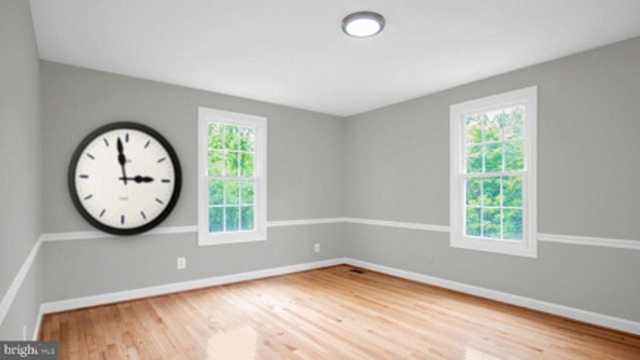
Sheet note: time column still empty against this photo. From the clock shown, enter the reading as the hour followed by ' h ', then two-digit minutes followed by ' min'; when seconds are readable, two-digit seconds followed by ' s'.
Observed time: 2 h 58 min
